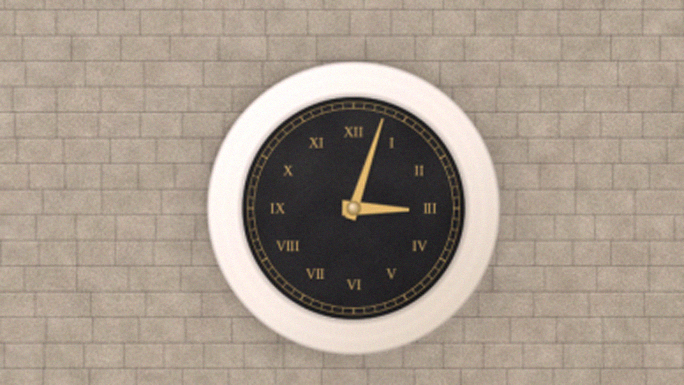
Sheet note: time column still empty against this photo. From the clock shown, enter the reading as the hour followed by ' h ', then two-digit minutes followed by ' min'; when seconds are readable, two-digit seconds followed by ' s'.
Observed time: 3 h 03 min
